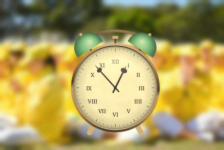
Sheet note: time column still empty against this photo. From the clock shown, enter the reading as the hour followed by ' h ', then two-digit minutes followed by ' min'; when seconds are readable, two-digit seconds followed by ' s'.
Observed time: 12 h 53 min
